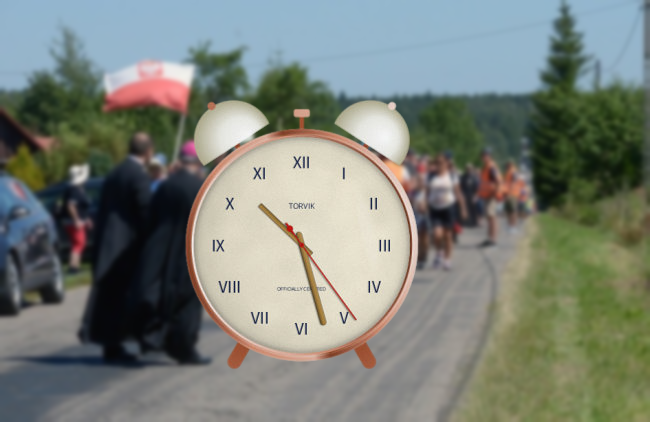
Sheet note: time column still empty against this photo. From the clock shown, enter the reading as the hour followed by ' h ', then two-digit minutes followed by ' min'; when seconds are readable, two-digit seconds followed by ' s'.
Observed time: 10 h 27 min 24 s
